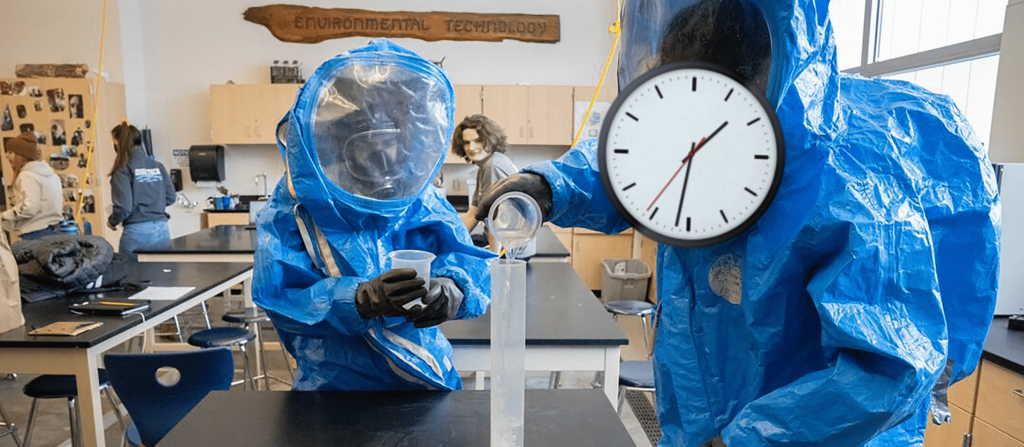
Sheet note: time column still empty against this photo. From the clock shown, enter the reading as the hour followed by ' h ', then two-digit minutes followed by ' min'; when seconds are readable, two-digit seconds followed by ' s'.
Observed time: 1 h 31 min 36 s
